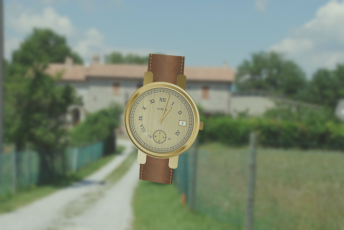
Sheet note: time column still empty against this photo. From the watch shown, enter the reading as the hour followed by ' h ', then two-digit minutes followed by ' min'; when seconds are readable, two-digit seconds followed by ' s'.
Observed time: 1 h 02 min
